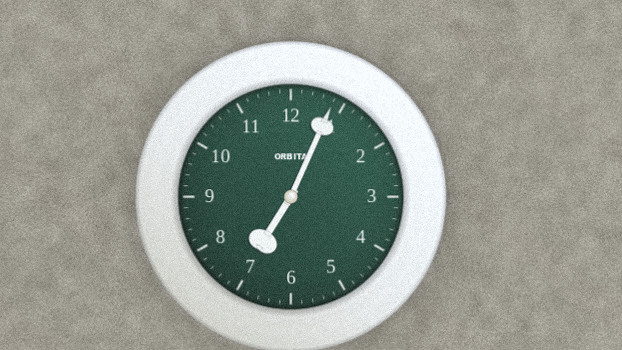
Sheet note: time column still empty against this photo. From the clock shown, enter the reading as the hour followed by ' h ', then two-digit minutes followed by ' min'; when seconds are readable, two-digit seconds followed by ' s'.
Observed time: 7 h 04 min
